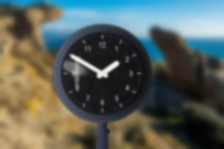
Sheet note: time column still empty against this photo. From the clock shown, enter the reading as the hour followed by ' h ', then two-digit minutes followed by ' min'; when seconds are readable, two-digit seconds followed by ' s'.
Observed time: 1 h 50 min
